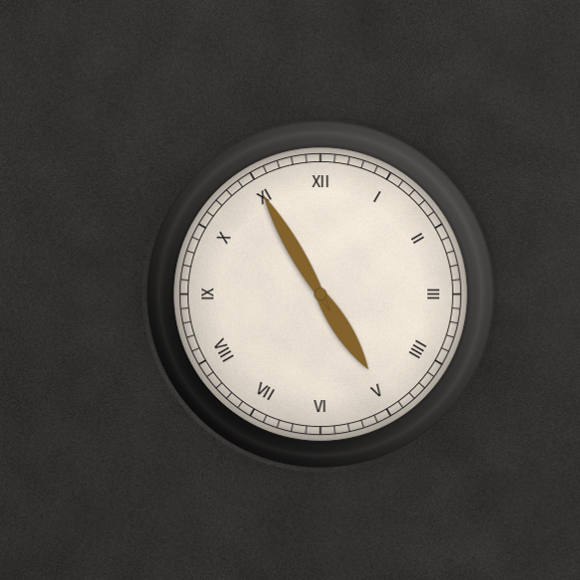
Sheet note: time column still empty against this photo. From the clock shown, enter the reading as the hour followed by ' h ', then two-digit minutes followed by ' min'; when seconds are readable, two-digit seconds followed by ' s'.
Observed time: 4 h 55 min
